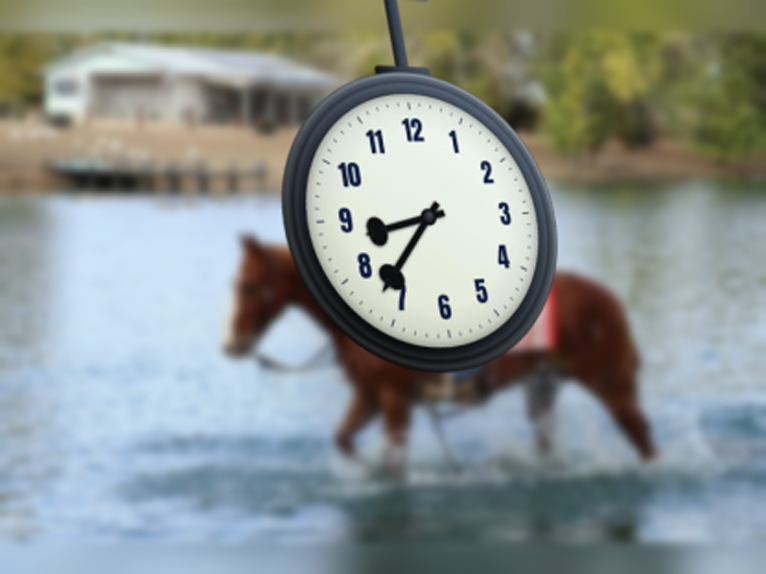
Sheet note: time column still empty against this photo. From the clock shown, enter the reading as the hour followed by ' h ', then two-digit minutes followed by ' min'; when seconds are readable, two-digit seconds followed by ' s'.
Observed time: 8 h 37 min
